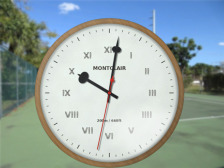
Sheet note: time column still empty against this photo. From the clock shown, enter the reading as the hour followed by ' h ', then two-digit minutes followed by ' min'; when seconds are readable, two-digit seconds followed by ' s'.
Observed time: 10 h 01 min 32 s
